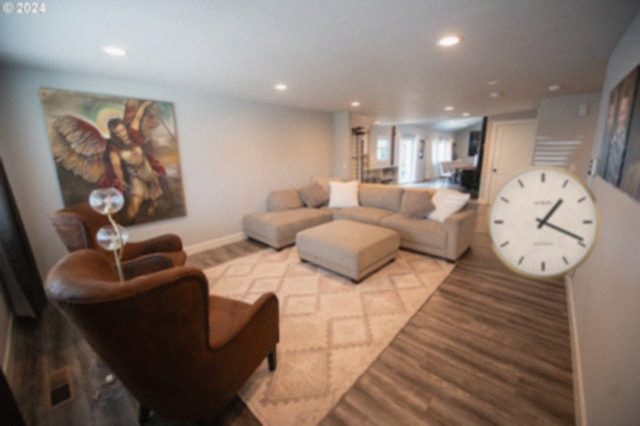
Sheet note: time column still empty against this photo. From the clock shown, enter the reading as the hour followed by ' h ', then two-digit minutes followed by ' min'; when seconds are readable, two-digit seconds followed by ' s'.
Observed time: 1 h 19 min
